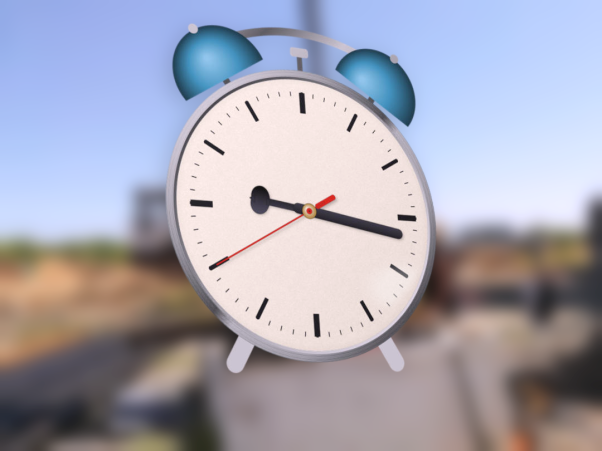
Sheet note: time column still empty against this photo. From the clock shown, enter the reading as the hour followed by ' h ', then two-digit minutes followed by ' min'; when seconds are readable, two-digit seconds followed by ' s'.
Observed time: 9 h 16 min 40 s
